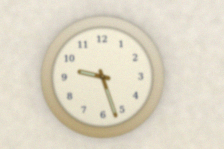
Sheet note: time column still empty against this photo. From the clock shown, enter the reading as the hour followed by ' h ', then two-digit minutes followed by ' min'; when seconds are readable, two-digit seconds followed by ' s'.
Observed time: 9 h 27 min
